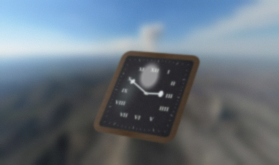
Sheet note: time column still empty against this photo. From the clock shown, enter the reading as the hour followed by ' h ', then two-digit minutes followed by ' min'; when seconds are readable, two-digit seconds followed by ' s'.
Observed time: 2 h 50 min
